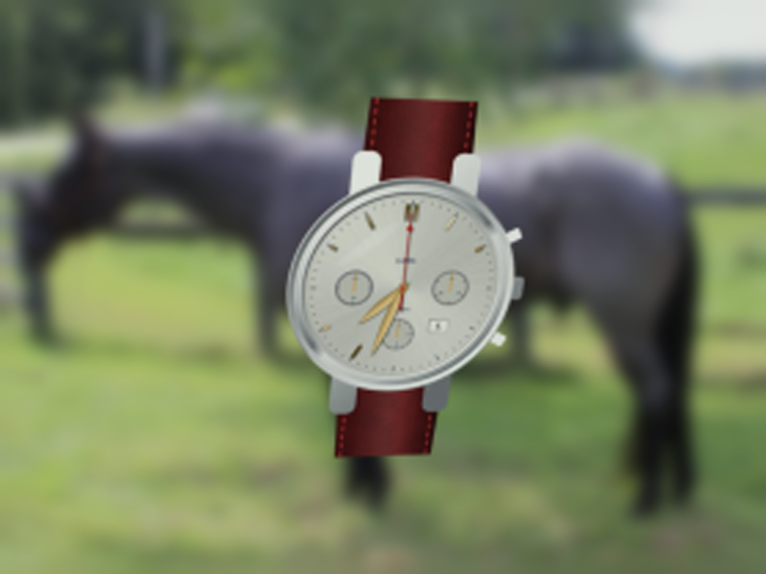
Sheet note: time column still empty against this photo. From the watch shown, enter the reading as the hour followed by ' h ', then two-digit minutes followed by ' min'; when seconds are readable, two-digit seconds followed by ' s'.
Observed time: 7 h 33 min
